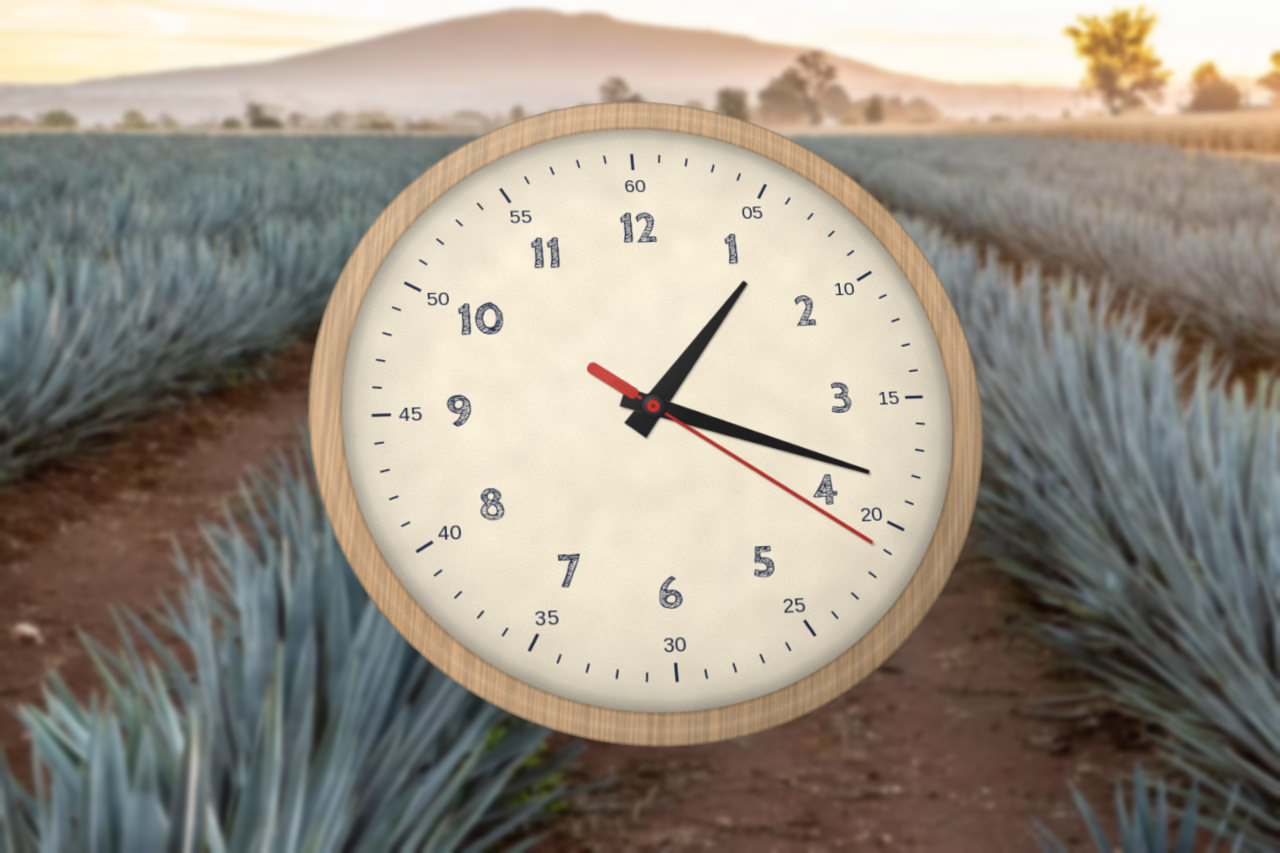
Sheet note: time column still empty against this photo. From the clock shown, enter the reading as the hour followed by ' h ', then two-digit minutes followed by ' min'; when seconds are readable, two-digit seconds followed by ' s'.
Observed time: 1 h 18 min 21 s
